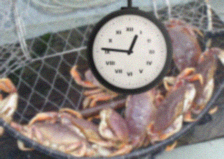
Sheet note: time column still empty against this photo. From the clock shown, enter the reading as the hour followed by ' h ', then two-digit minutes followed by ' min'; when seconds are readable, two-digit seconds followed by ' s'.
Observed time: 12 h 46 min
